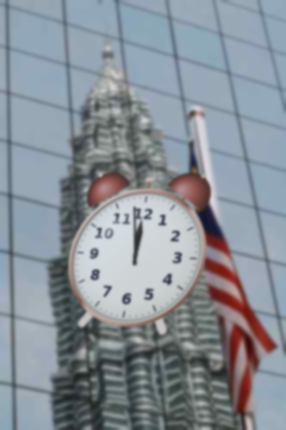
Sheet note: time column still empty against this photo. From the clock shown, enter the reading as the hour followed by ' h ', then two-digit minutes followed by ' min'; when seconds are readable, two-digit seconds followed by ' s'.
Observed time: 11 h 58 min
